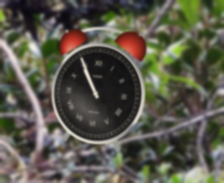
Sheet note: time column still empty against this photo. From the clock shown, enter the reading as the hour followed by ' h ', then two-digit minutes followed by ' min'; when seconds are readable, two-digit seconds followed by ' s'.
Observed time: 10 h 55 min
